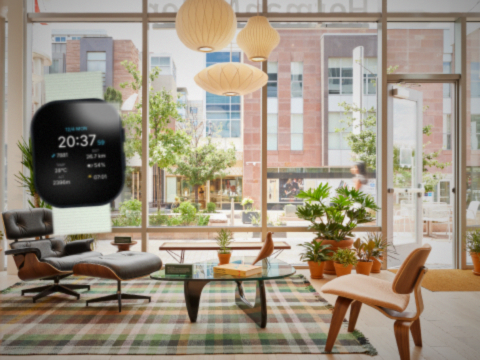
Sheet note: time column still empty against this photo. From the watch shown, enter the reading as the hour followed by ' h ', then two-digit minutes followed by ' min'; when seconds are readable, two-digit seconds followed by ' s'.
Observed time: 20 h 37 min
